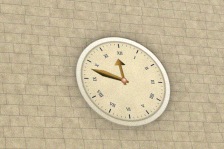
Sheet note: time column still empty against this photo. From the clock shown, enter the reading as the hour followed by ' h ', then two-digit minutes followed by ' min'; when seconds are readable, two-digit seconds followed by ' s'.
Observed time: 11 h 48 min
